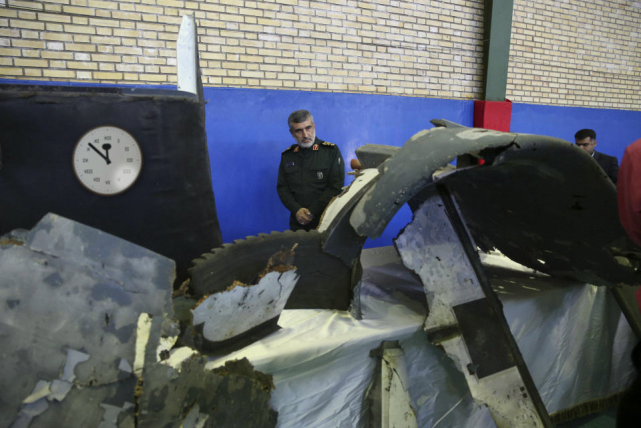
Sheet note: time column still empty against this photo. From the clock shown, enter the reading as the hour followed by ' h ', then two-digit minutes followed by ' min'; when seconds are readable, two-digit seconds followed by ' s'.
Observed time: 11 h 52 min
